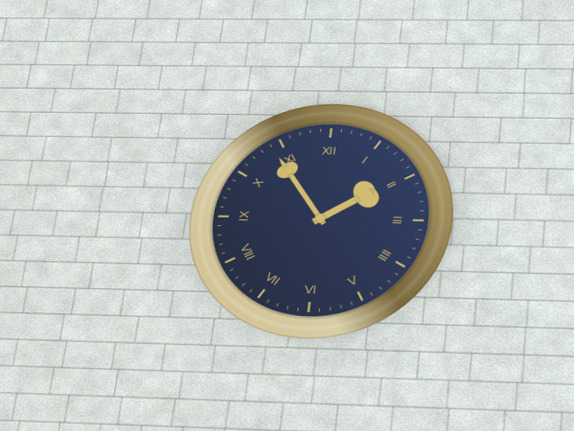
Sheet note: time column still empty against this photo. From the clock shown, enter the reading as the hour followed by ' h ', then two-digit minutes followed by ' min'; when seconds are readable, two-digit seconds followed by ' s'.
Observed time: 1 h 54 min
